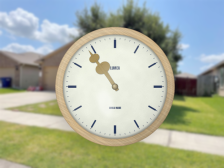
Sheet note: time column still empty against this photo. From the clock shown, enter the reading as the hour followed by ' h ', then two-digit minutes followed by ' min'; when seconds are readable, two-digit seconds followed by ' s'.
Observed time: 10 h 54 min
